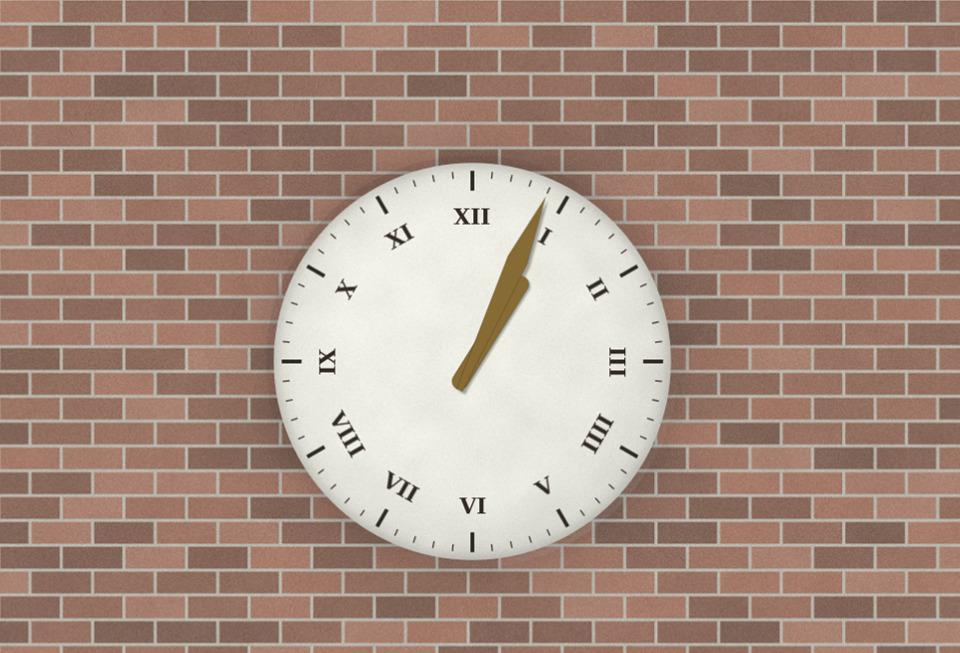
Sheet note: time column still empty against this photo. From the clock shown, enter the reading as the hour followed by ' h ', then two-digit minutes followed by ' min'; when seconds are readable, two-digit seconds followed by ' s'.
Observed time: 1 h 04 min
